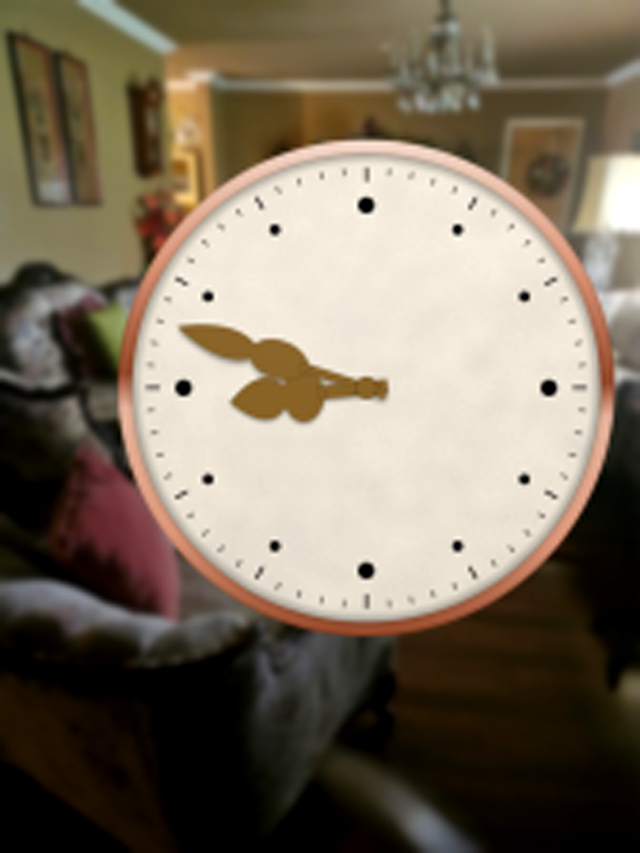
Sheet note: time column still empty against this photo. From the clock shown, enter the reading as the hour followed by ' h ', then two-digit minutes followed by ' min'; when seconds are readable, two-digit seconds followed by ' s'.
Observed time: 8 h 48 min
